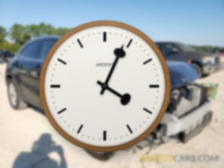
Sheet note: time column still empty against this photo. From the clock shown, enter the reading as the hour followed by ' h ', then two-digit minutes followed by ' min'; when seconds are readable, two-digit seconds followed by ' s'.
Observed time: 4 h 04 min
